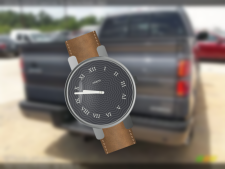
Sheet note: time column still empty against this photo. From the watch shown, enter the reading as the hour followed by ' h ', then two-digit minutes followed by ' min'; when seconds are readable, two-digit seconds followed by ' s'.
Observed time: 9 h 48 min
